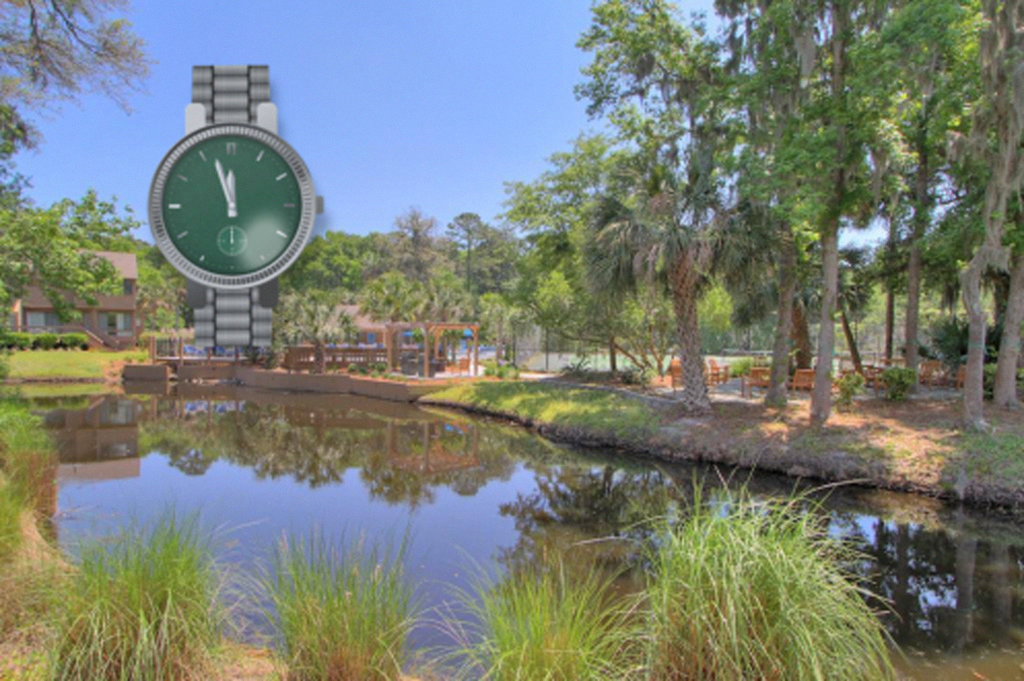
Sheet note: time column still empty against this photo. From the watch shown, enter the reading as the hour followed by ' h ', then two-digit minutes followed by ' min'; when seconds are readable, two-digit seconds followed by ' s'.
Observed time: 11 h 57 min
